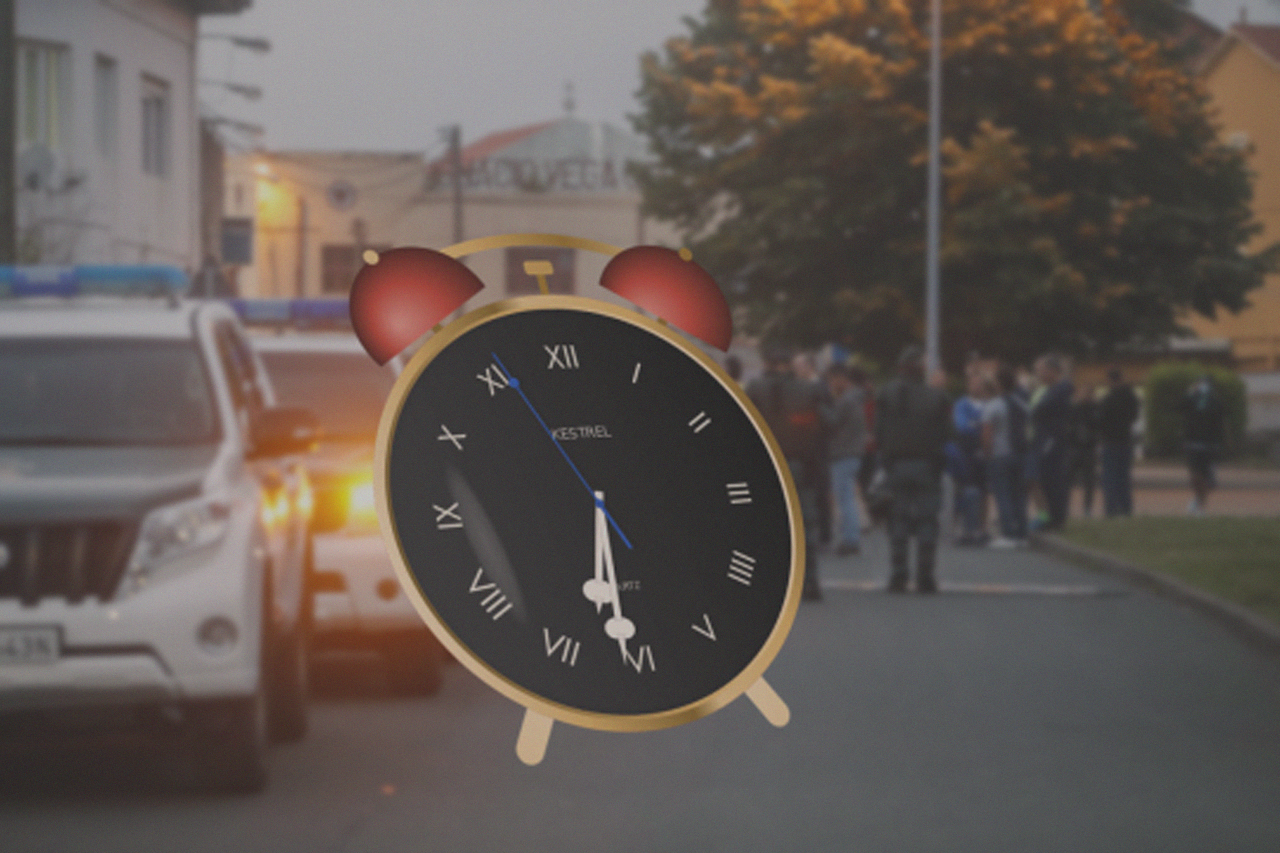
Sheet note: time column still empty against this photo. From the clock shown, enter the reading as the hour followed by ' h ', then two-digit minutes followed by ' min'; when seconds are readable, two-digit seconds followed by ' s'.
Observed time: 6 h 30 min 56 s
